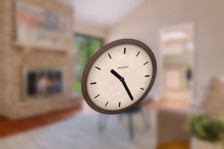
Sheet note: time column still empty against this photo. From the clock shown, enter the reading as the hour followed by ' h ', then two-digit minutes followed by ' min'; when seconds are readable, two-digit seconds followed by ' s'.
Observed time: 10 h 25 min
